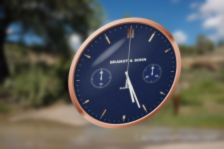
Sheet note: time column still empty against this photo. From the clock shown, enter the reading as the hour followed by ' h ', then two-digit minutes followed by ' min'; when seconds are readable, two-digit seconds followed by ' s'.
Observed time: 5 h 26 min
